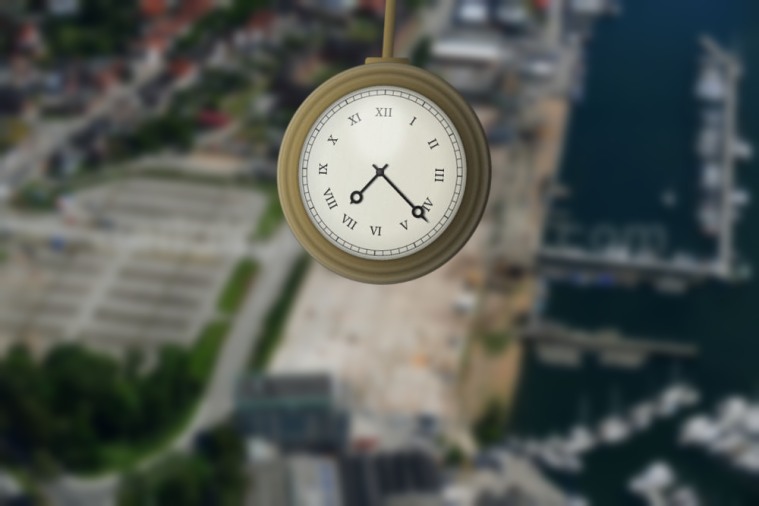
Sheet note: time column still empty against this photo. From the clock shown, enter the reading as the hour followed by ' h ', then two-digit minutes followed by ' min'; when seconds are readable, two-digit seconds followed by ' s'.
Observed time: 7 h 22 min
